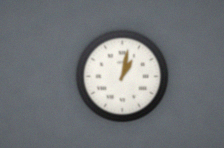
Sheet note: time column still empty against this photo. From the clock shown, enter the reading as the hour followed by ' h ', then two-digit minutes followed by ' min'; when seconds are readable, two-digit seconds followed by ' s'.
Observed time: 1 h 02 min
